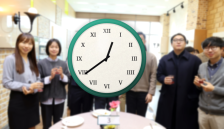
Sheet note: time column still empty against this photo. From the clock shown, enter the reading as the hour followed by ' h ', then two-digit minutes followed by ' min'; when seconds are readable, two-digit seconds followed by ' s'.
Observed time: 12 h 39 min
